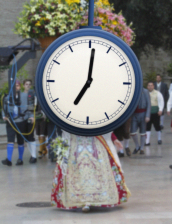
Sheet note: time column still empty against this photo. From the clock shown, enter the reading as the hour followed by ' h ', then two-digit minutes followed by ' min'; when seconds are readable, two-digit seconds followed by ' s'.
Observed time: 7 h 01 min
